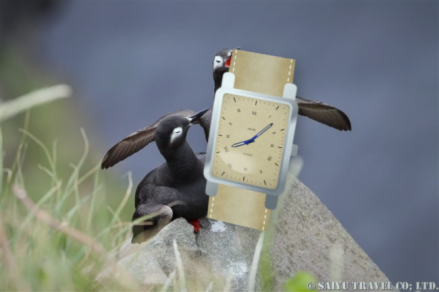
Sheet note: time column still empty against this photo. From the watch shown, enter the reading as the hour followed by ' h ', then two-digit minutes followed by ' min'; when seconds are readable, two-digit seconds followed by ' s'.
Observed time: 8 h 07 min
